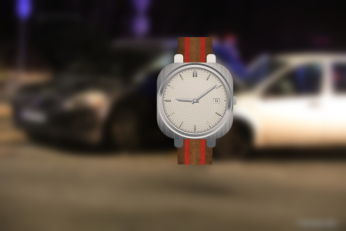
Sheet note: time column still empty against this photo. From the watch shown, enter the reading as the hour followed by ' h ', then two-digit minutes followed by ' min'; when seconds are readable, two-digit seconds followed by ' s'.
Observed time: 9 h 09 min
